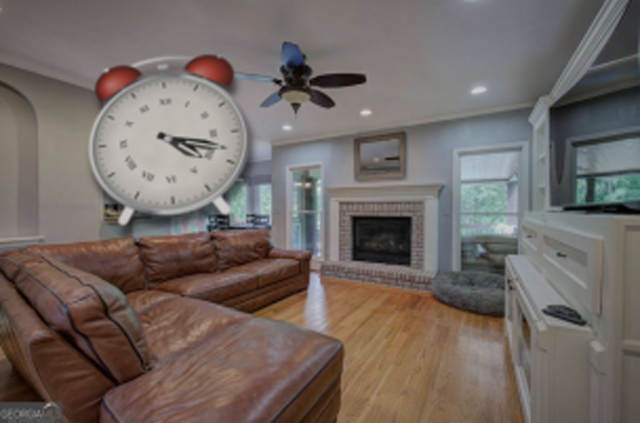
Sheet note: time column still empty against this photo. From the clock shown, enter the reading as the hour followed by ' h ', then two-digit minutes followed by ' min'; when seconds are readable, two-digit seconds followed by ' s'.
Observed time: 4 h 18 min
